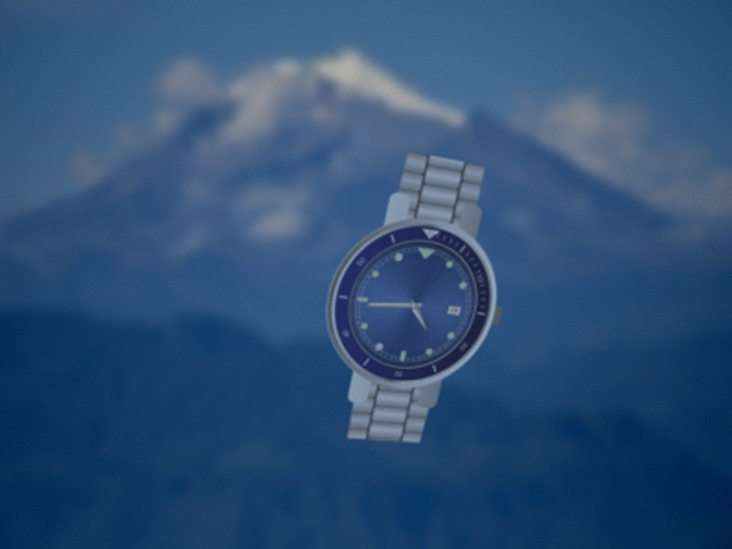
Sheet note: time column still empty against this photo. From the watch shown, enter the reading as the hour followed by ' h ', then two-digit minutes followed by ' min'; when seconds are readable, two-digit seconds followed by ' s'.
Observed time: 4 h 44 min
